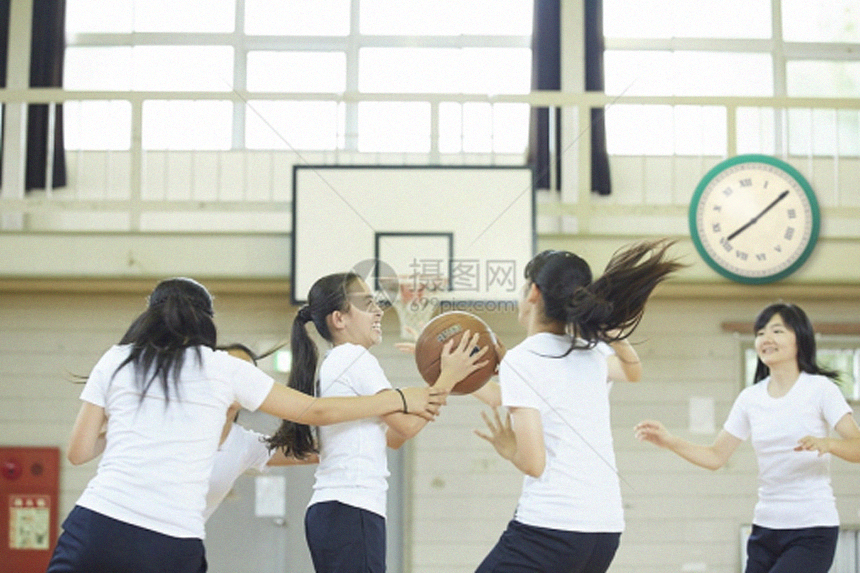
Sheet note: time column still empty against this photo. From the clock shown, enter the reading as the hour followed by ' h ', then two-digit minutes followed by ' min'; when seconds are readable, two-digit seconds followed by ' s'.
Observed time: 8 h 10 min
